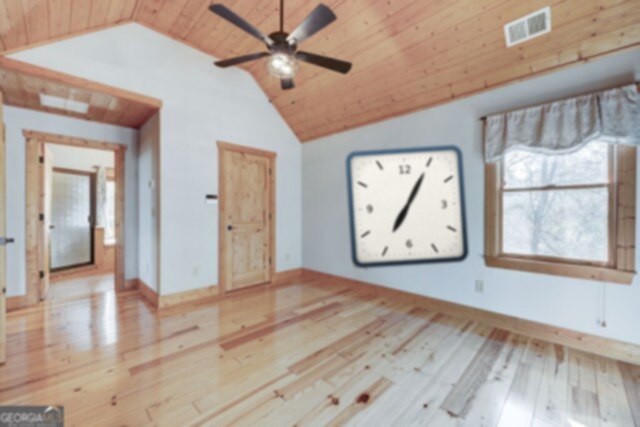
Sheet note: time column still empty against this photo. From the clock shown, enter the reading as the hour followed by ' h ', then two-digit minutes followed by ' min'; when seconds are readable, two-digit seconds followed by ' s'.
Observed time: 7 h 05 min
